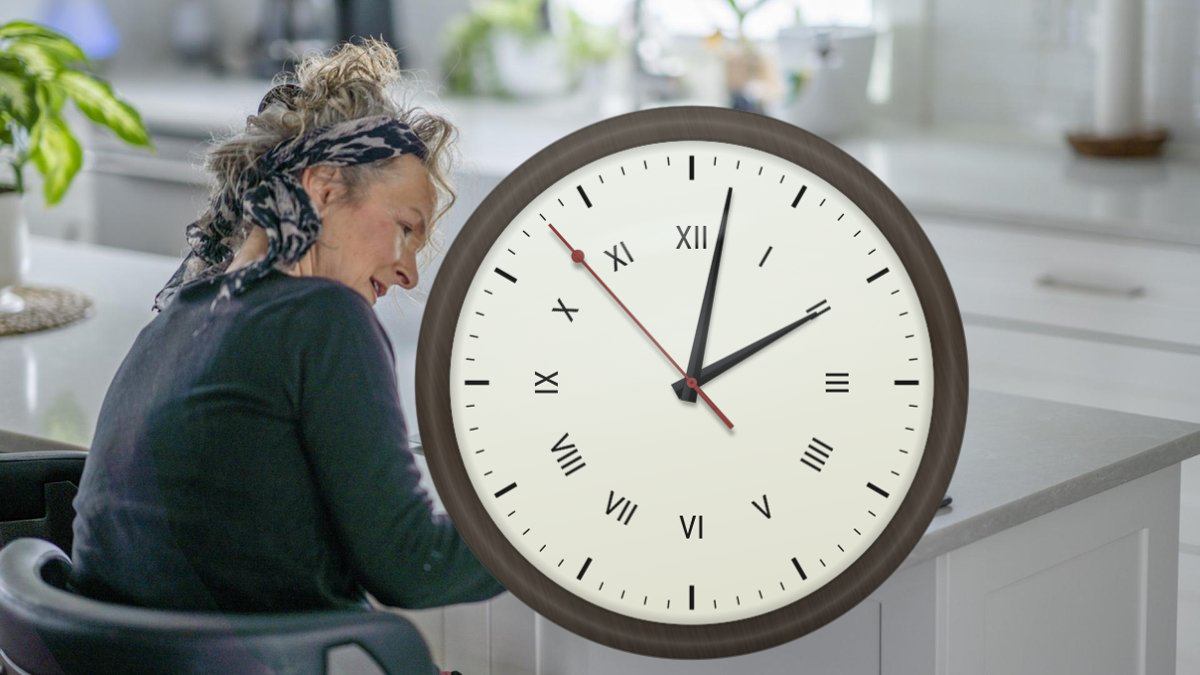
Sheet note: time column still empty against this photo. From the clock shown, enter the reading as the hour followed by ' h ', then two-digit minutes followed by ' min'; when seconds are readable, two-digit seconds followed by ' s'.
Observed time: 2 h 01 min 53 s
